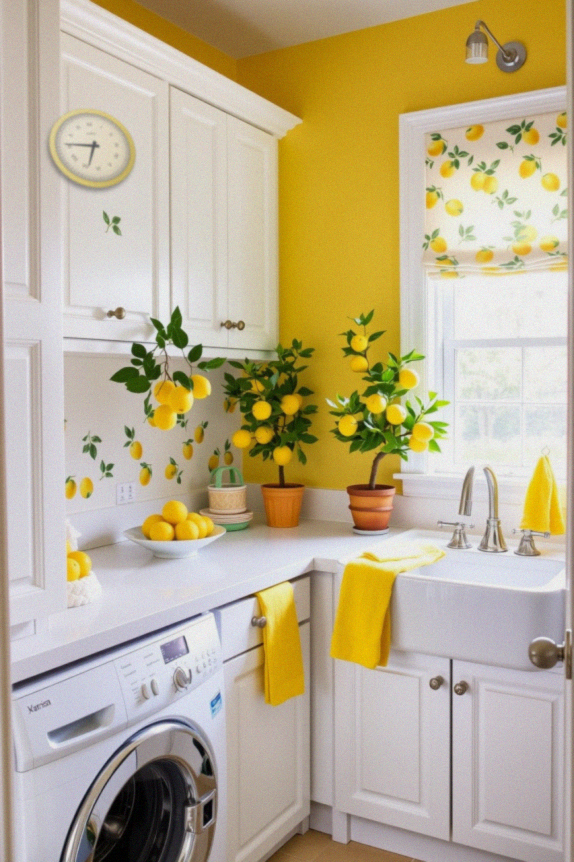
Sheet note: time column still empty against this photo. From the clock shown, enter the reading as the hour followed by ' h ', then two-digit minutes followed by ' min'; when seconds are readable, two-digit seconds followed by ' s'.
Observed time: 6 h 46 min
